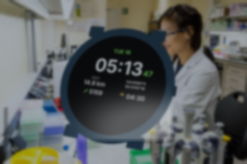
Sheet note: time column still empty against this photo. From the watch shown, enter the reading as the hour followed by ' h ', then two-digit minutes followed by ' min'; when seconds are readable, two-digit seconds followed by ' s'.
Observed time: 5 h 13 min
